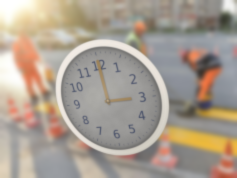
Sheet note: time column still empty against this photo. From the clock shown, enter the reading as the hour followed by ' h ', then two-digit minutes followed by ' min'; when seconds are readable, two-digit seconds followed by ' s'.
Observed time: 3 h 00 min
